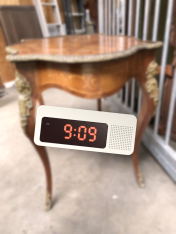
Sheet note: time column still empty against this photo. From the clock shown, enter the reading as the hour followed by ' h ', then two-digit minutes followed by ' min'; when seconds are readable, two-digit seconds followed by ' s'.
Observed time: 9 h 09 min
